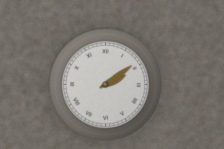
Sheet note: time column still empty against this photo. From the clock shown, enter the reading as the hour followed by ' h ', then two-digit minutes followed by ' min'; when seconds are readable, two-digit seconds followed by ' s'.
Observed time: 2 h 09 min
